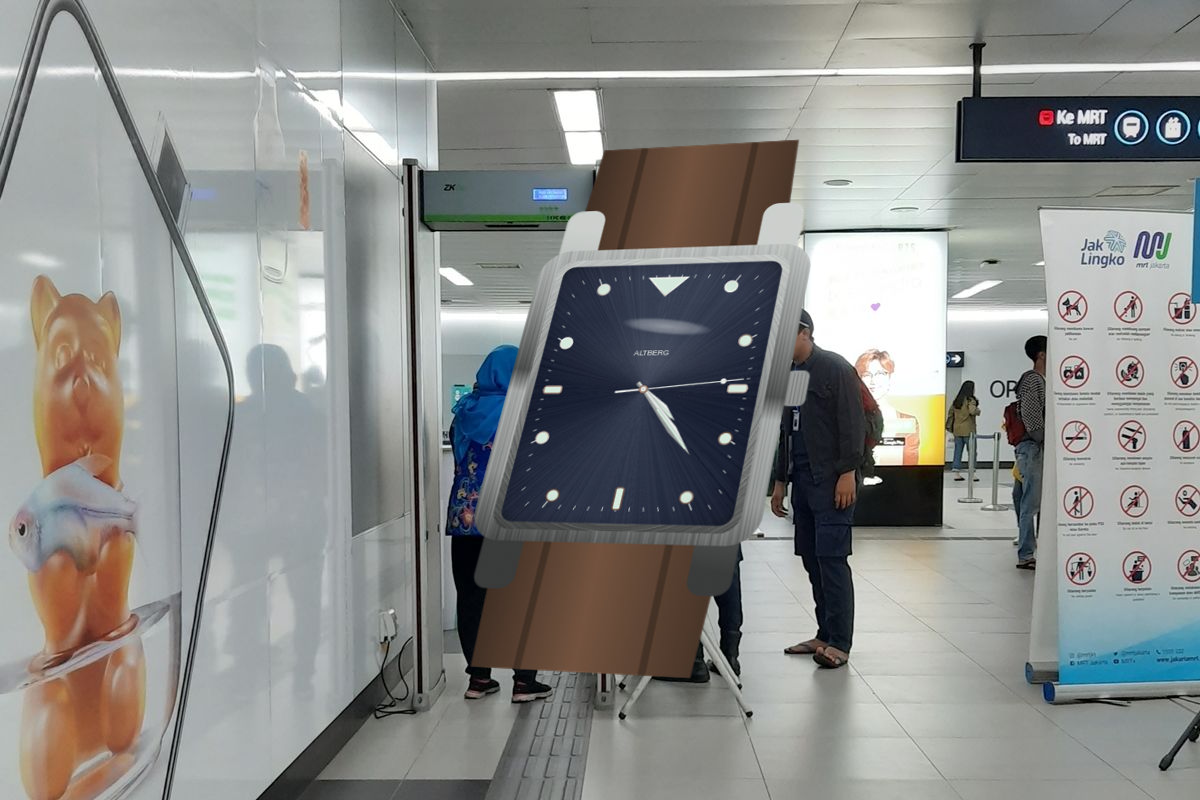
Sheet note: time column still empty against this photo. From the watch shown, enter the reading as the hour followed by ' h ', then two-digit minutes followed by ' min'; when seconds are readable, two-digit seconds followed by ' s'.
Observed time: 4 h 23 min 14 s
